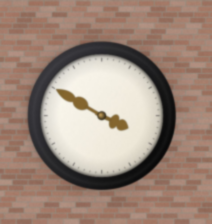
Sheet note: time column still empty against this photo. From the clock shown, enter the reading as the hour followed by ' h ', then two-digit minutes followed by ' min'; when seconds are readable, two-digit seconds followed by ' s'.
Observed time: 3 h 50 min
